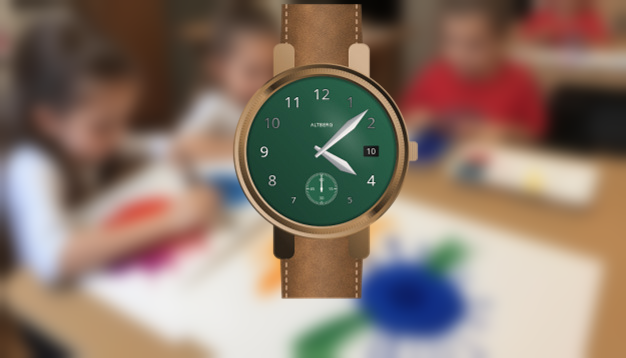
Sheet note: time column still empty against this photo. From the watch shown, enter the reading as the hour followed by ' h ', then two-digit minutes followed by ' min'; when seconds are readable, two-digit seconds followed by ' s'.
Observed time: 4 h 08 min
